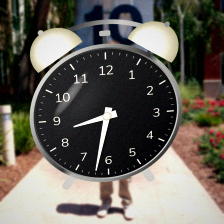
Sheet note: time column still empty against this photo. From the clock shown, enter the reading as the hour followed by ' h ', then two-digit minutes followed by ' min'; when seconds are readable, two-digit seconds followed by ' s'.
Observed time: 8 h 32 min
